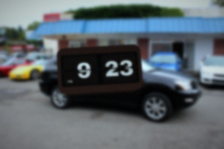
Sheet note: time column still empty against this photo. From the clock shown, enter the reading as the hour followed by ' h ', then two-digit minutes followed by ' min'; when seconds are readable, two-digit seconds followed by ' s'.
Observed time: 9 h 23 min
